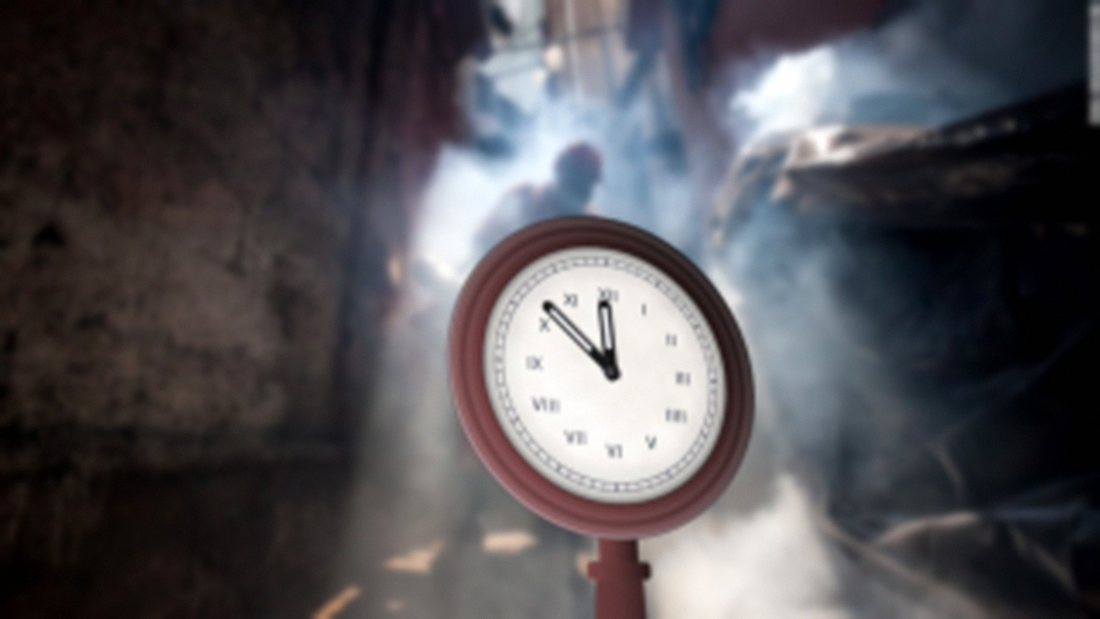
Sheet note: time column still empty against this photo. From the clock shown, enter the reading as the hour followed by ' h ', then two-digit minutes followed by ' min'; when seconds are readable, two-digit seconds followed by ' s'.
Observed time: 11 h 52 min
